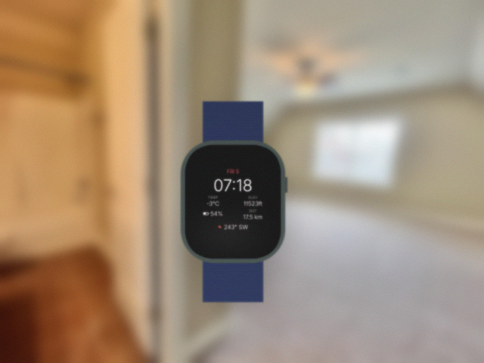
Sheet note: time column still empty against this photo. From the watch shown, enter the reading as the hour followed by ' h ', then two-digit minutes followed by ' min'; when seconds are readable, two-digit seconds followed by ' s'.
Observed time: 7 h 18 min
